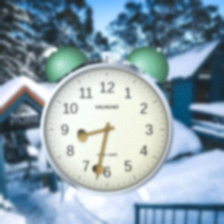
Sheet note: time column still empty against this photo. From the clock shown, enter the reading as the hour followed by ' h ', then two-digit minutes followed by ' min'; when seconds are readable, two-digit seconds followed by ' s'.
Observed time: 8 h 32 min
